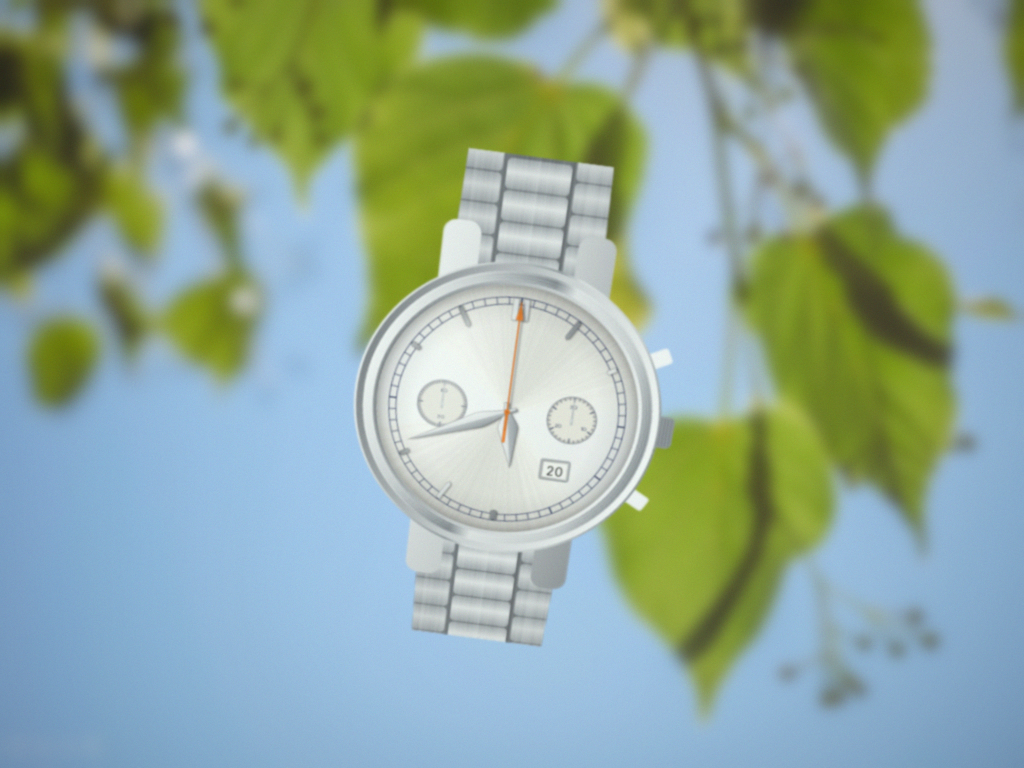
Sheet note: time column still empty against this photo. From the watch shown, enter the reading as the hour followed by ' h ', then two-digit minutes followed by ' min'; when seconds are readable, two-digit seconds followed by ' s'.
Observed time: 5 h 41 min
